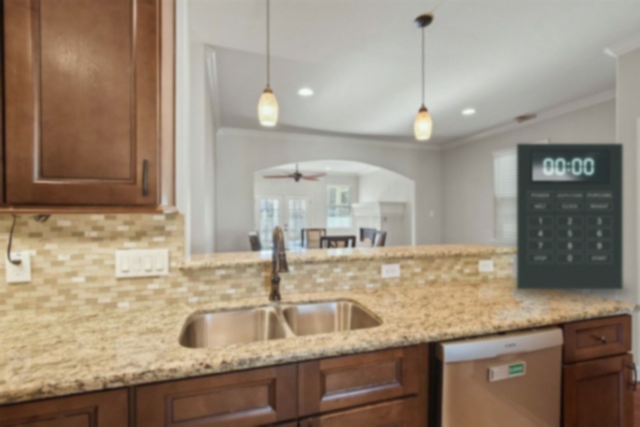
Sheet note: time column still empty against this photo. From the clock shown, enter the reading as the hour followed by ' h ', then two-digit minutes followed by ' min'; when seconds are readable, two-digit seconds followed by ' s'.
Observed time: 0 h 00 min
